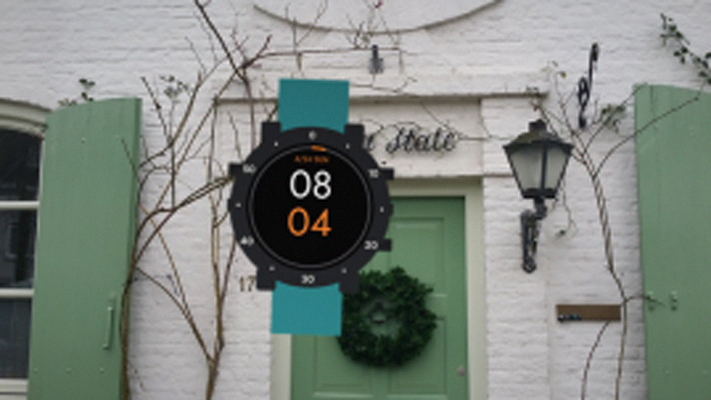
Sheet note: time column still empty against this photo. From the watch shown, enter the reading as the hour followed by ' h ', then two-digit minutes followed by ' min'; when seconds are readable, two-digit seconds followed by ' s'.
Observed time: 8 h 04 min
